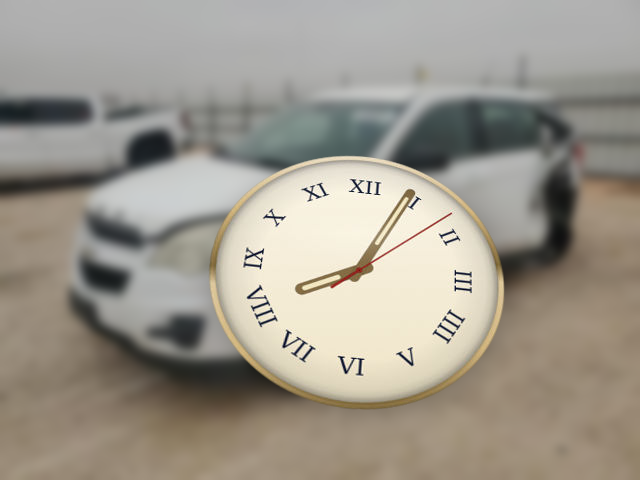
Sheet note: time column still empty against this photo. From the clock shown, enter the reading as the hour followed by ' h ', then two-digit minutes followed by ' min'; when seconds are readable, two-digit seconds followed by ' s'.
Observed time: 8 h 04 min 08 s
